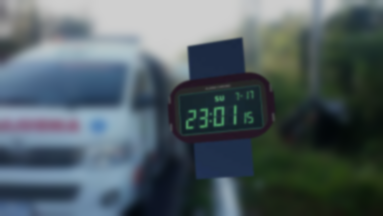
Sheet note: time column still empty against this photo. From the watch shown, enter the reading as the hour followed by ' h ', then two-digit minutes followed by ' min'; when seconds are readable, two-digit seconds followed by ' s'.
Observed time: 23 h 01 min
